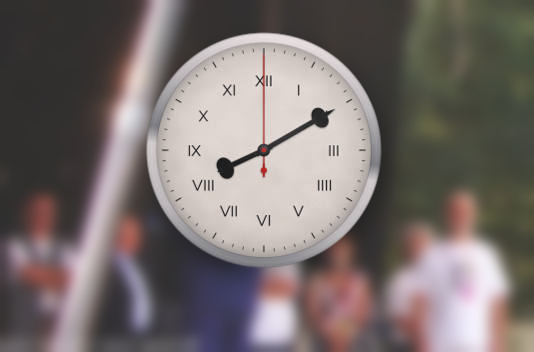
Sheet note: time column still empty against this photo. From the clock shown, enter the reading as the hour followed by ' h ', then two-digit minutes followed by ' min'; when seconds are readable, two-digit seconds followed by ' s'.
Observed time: 8 h 10 min 00 s
